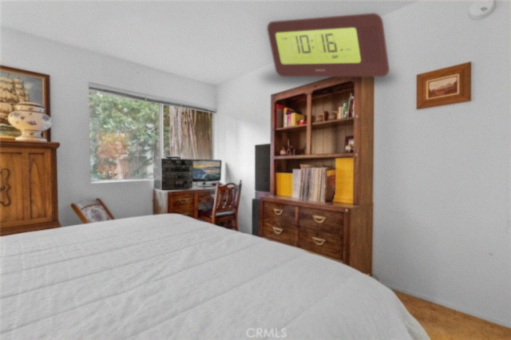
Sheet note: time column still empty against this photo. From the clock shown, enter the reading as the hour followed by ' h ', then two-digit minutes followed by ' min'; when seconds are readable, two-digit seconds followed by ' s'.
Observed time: 10 h 16 min
